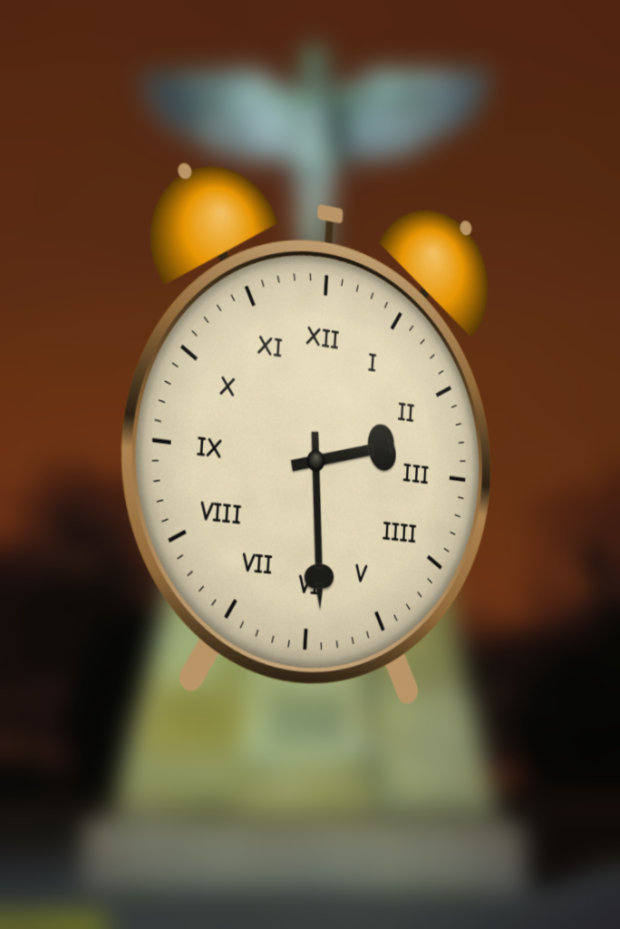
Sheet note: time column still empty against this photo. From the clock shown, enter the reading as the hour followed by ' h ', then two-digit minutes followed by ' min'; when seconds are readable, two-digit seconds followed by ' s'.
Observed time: 2 h 29 min
